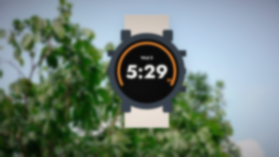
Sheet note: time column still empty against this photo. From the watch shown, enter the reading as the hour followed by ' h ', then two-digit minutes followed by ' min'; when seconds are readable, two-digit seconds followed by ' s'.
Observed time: 5 h 29 min
